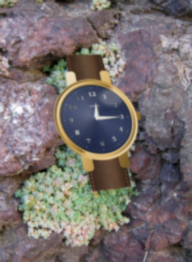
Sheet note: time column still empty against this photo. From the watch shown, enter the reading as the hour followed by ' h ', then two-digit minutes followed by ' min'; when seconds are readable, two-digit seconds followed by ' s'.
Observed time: 12 h 15 min
